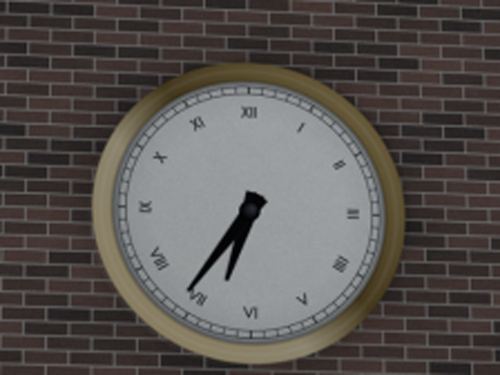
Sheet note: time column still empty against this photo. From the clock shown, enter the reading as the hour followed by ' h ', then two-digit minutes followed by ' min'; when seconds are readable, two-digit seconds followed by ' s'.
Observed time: 6 h 36 min
